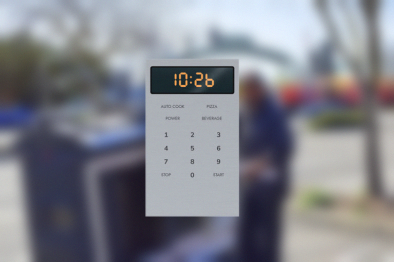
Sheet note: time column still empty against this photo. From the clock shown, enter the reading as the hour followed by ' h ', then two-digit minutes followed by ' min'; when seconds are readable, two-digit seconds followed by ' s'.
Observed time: 10 h 26 min
